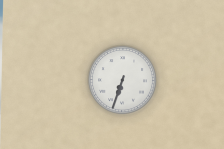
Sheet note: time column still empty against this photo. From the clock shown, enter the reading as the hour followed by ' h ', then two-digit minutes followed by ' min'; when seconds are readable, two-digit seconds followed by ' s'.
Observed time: 6 h 33 min
